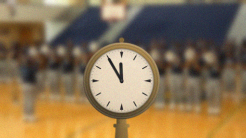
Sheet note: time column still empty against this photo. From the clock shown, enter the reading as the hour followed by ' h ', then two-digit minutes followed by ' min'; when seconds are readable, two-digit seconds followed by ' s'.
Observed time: 11 h 55 min
